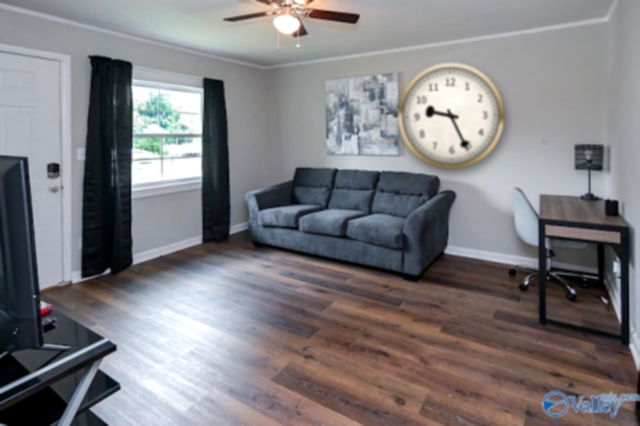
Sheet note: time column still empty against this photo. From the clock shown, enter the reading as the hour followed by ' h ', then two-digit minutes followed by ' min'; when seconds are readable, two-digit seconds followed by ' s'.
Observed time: 9 h 26 min
